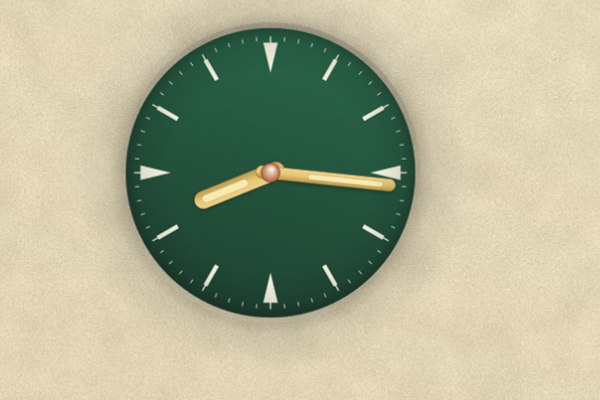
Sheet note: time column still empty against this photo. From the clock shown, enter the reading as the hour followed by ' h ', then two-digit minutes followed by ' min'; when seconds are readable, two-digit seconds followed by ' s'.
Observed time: 8 h 16 min
